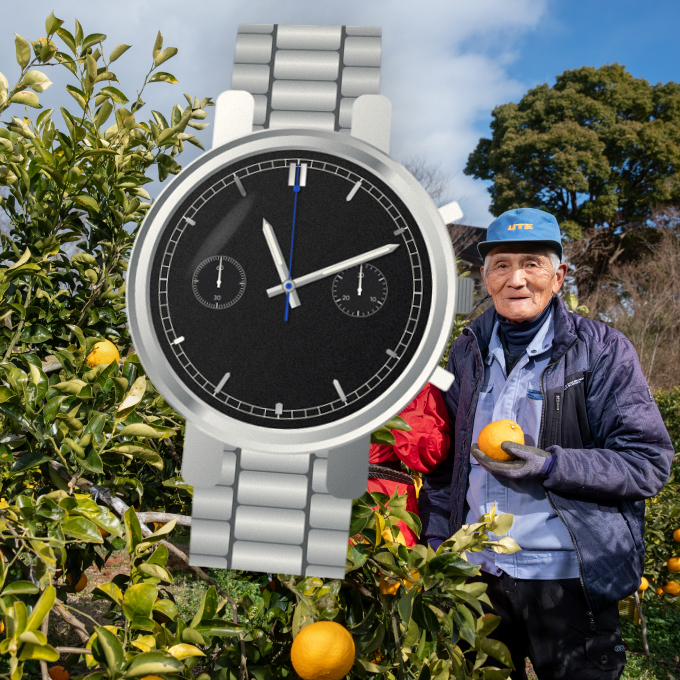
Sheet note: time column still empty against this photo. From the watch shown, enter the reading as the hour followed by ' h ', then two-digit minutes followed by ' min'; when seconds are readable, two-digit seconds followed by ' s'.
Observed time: 11 h 11 min
